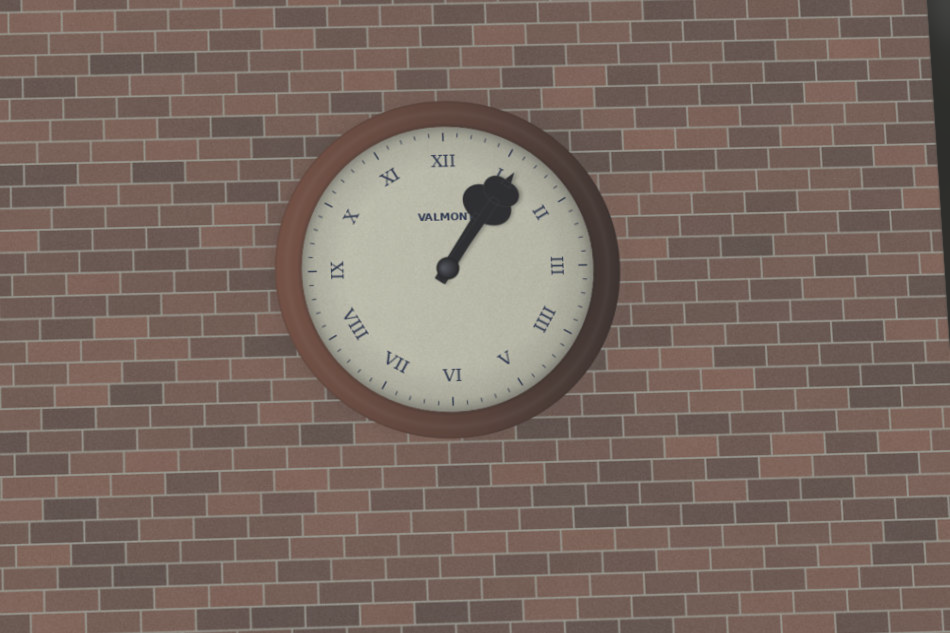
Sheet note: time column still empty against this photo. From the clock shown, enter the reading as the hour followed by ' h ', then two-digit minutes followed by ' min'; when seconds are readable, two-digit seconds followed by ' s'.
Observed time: 1 h 06 min
